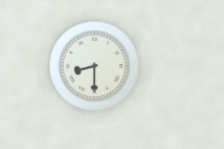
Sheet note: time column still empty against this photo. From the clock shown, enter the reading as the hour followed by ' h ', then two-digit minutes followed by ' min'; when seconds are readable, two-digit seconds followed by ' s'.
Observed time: 8 h 30 min
